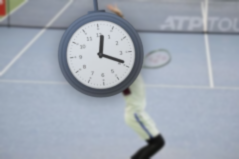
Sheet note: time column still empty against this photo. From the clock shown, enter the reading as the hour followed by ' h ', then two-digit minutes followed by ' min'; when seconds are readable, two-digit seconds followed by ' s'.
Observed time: 12 h 19 min
